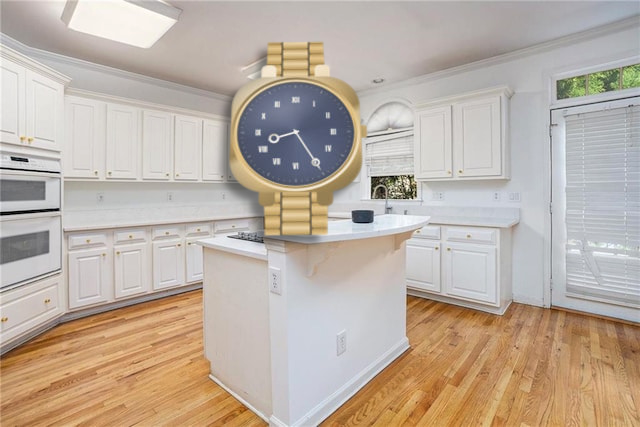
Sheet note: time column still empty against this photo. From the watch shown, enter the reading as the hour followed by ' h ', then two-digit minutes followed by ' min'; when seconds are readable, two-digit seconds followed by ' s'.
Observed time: 8 h 25 min
